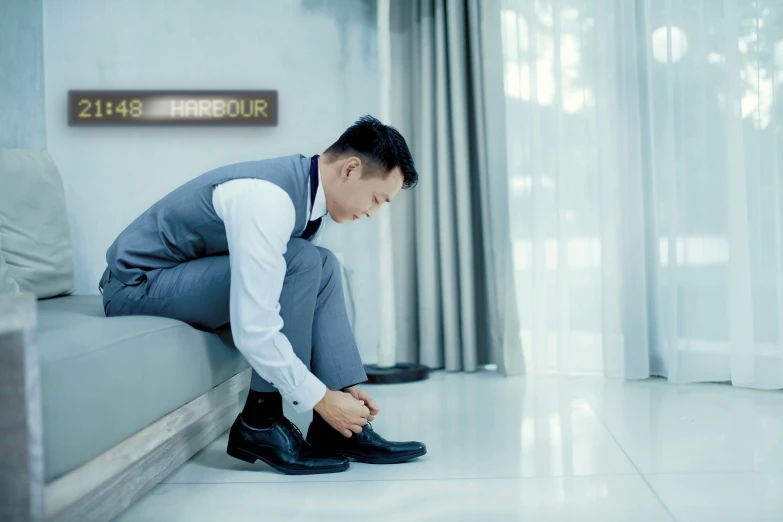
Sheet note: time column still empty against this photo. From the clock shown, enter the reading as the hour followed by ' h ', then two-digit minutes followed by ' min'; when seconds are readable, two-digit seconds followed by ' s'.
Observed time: 21 h 48 min
